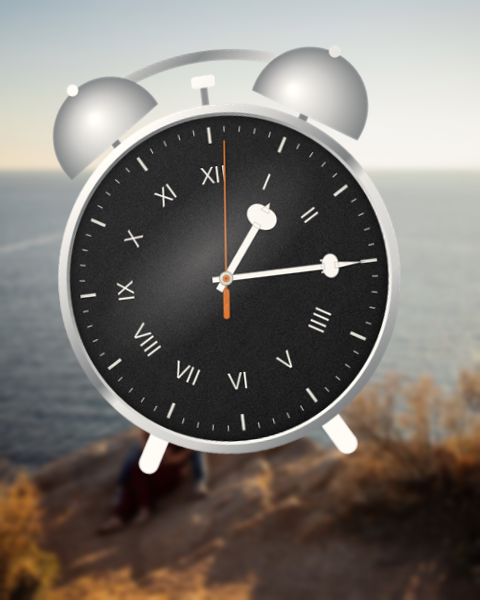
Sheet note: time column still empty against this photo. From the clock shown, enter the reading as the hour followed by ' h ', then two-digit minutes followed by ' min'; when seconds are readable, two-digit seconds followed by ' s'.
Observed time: 1 h 15 min 01 s
